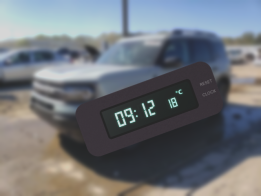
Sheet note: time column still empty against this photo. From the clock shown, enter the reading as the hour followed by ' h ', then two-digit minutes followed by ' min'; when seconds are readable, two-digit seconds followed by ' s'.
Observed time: 9 h 12 min
